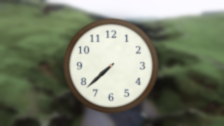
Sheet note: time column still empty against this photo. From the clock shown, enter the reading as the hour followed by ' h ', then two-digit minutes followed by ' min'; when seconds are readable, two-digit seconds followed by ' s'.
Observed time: 7 h 38 min
